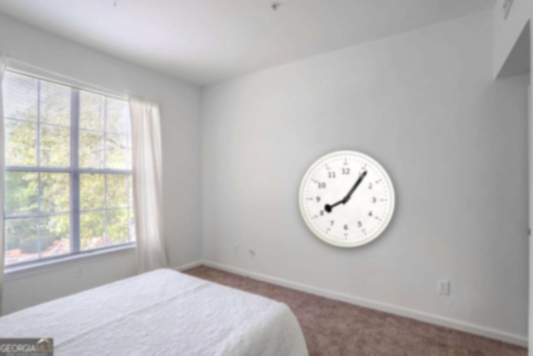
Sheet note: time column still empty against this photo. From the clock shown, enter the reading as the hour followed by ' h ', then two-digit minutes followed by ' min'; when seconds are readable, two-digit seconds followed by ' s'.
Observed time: 8 h 06 min
